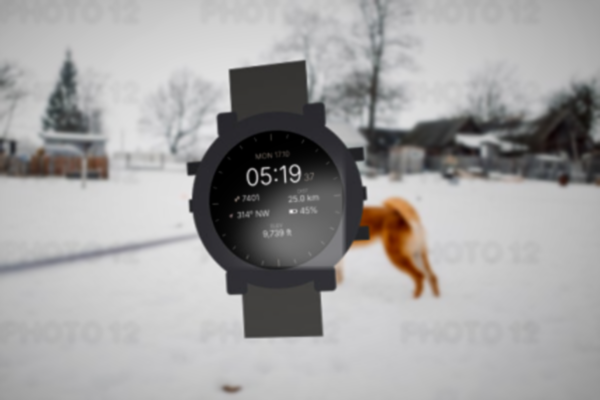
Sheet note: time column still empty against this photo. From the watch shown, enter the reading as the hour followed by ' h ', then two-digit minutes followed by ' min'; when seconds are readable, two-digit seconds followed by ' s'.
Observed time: 5 h 19 min
